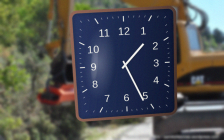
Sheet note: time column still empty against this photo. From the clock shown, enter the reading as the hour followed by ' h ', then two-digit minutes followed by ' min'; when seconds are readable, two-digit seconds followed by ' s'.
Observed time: 1 h 26 min
